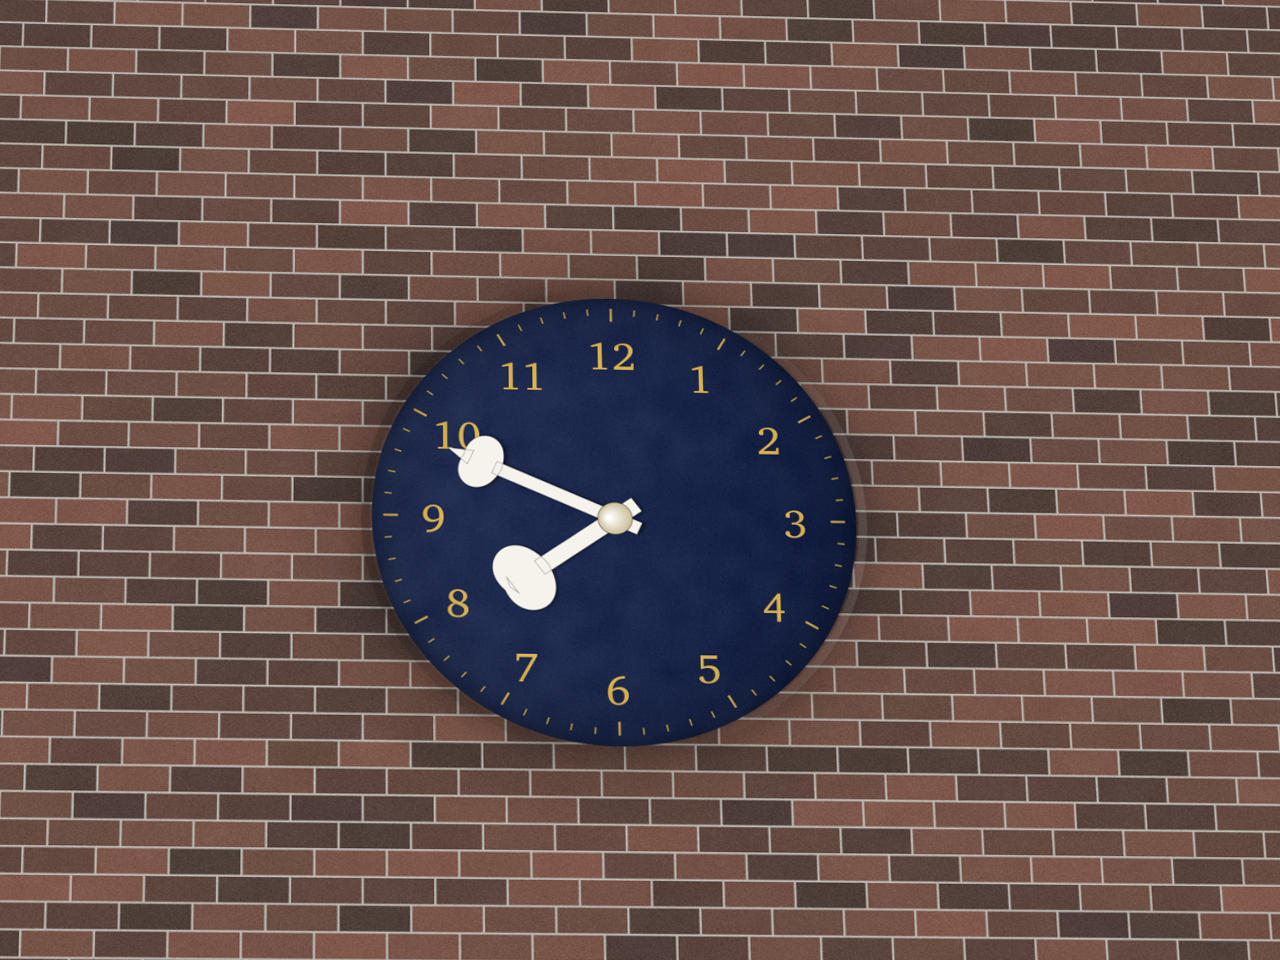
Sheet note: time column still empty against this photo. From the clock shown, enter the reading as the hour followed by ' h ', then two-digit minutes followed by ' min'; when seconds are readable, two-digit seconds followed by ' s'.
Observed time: 7 h 49 min
